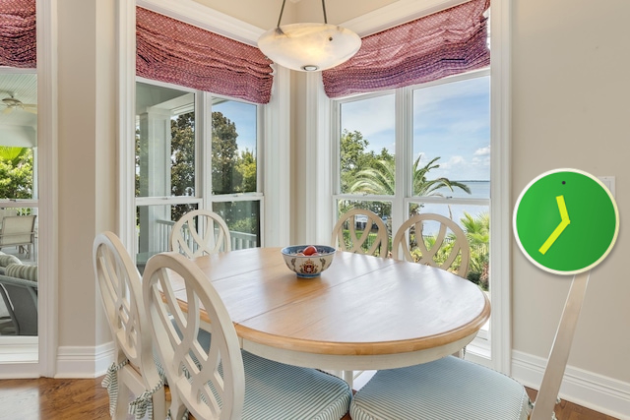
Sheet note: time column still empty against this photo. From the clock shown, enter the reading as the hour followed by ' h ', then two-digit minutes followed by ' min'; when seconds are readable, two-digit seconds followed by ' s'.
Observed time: 11 h 37 min
